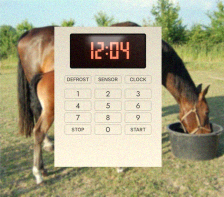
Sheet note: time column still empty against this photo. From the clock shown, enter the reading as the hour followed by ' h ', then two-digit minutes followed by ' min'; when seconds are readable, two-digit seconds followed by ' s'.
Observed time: 12 h 04 min
